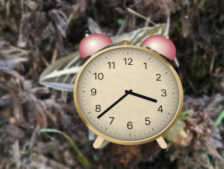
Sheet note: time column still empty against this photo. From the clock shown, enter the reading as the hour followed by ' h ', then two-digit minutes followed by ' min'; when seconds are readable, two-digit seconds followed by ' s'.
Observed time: 3 h 38 min
